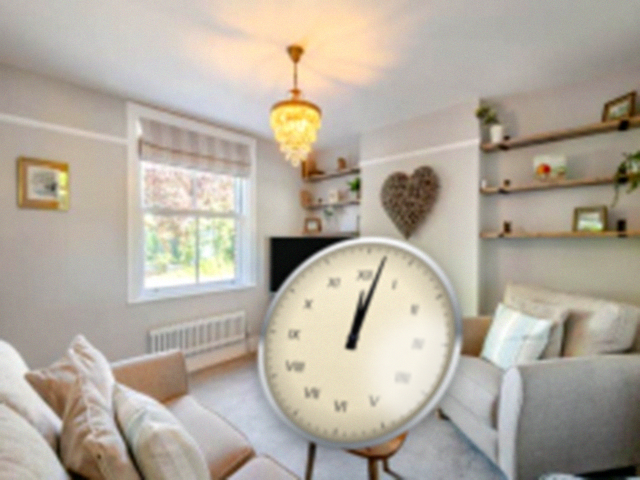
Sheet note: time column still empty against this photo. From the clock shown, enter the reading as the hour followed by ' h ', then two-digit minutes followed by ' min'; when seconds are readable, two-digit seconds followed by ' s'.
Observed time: 12 h 02 min
